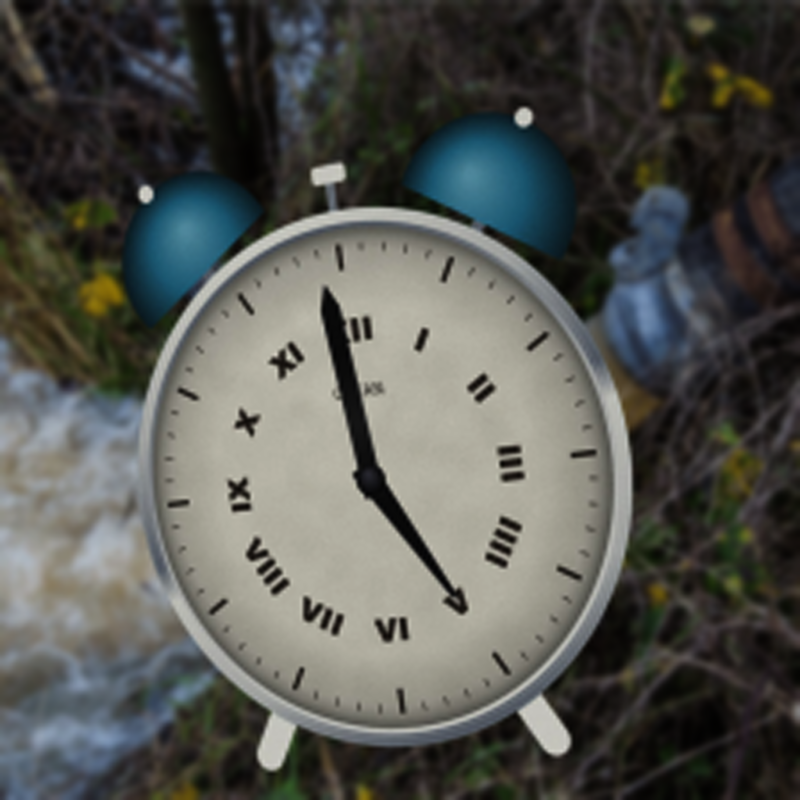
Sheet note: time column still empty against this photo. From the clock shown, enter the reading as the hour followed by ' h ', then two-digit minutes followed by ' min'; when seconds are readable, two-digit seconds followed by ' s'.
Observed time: 4 h 59 min
